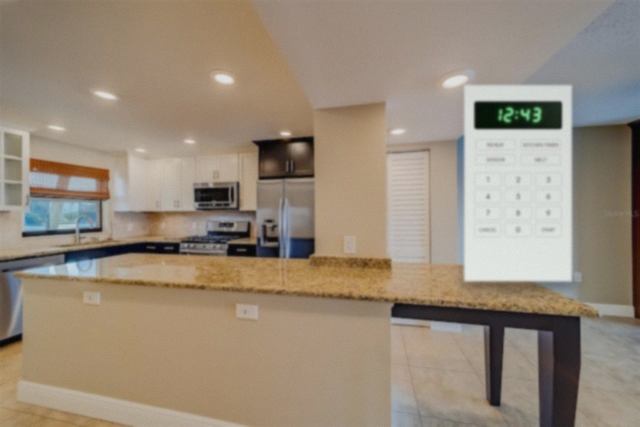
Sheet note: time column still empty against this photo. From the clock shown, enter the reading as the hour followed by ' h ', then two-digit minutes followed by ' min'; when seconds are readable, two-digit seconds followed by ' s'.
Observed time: 12 h 43 min
